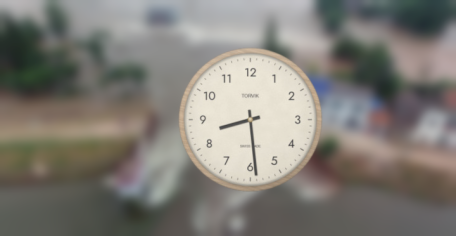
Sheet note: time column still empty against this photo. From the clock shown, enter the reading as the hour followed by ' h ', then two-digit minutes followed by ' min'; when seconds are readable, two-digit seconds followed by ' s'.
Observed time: 8 h 29 min
